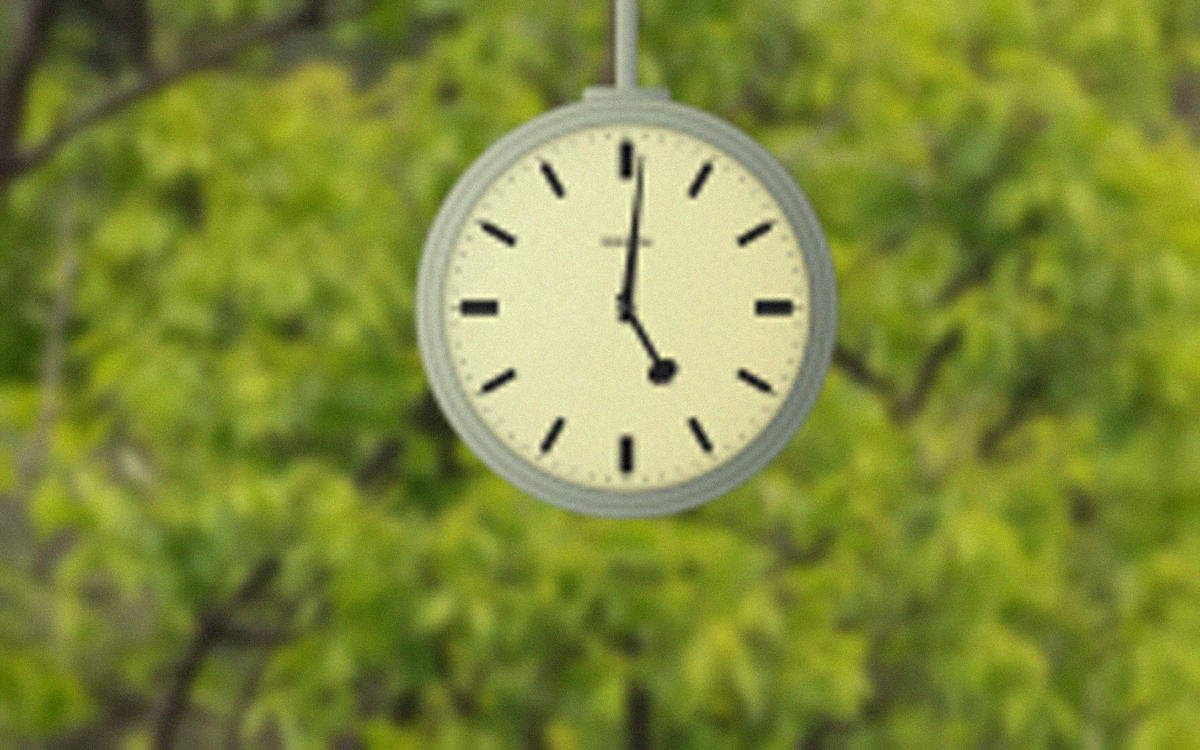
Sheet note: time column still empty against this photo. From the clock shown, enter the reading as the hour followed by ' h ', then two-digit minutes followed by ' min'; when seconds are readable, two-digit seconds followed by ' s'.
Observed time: 5 h 01 min
